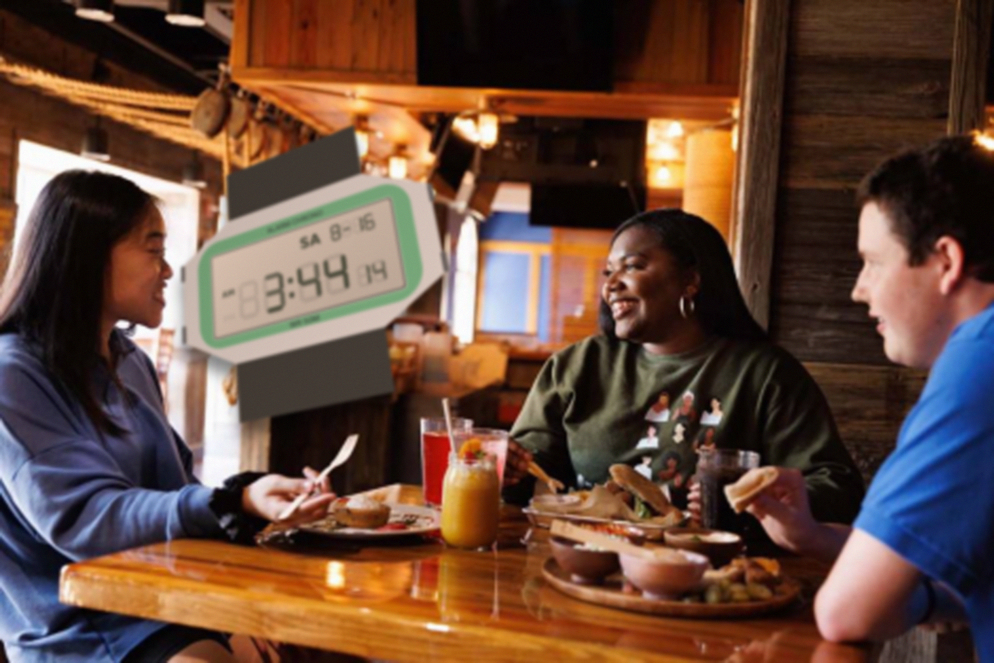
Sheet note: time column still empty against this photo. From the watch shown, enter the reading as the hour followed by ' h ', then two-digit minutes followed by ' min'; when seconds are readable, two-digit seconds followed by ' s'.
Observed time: 3 h 44 min 14 s
